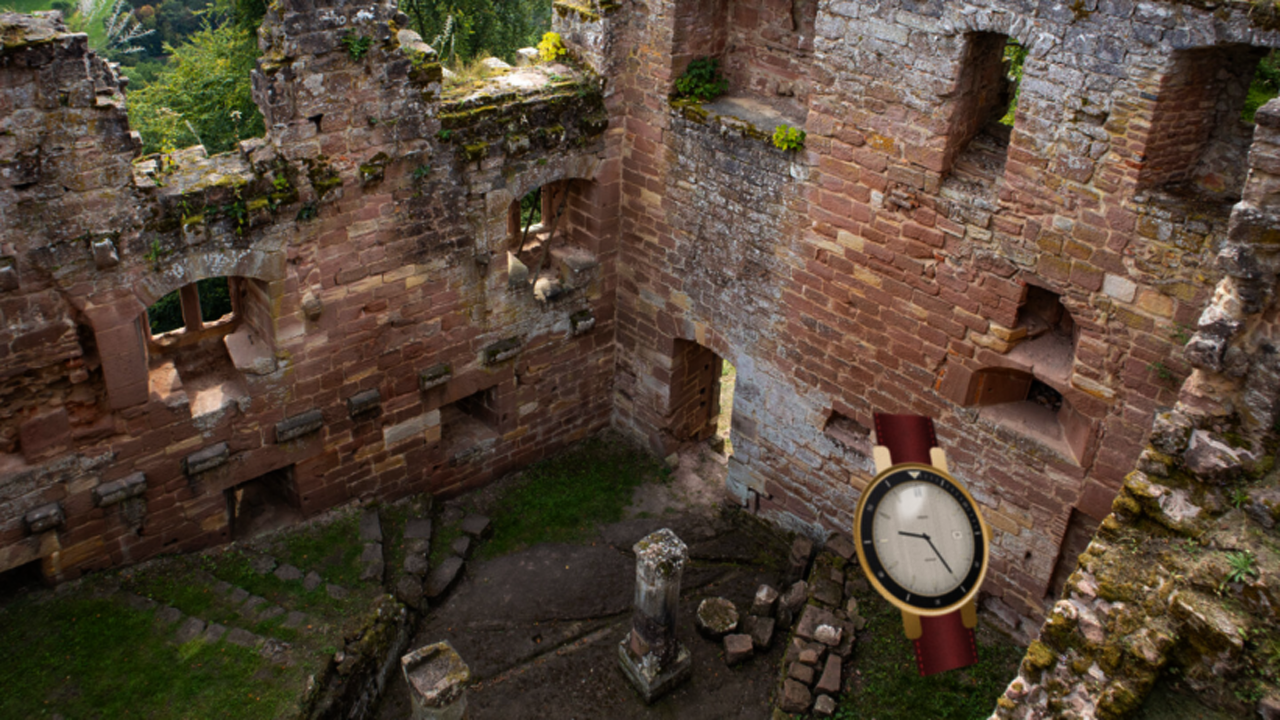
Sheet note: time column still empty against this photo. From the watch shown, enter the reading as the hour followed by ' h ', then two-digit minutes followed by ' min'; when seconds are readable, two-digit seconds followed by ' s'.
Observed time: 9 h 25 min
